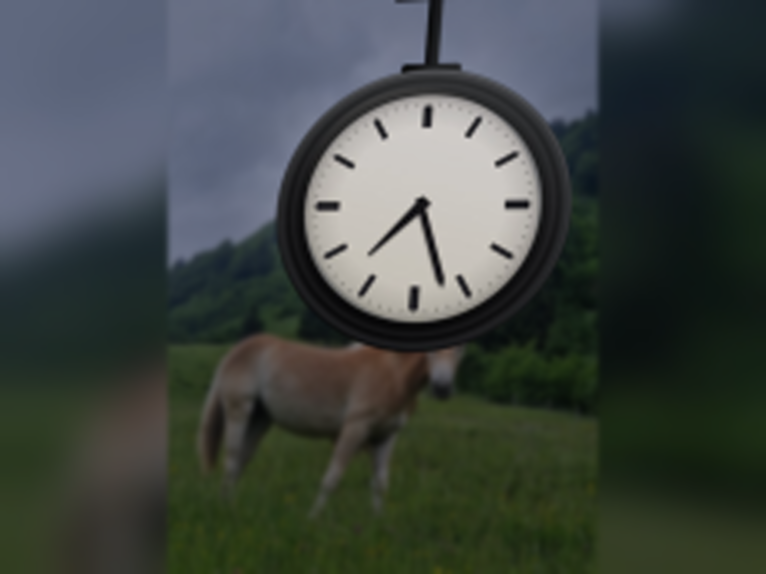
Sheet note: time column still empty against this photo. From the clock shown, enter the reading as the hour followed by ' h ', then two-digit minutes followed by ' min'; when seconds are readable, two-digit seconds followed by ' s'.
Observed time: 7 h 27 min
